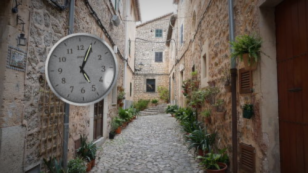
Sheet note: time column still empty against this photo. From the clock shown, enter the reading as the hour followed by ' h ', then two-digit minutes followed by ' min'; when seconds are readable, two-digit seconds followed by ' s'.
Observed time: 5 h 04 min
